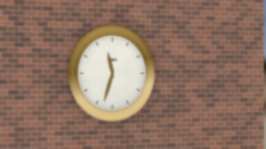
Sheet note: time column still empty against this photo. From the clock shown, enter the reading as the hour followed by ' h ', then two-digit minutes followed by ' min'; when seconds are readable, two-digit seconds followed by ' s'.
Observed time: 11 h 33 min
